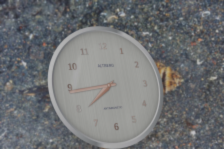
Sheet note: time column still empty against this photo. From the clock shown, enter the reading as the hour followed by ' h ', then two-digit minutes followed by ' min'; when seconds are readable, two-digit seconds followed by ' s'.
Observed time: 7 h 44 min
